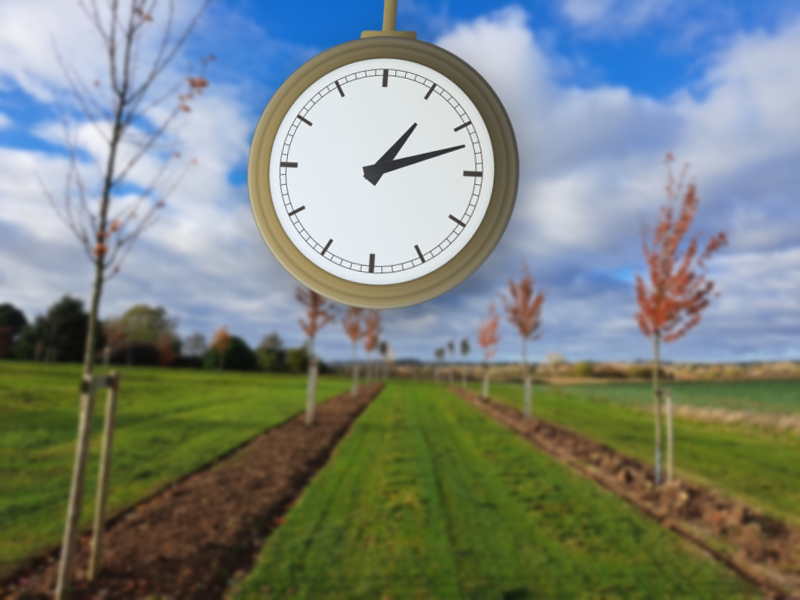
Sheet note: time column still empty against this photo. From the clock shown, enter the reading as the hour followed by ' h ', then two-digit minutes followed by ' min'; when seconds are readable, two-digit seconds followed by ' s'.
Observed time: 1 h 12 min
